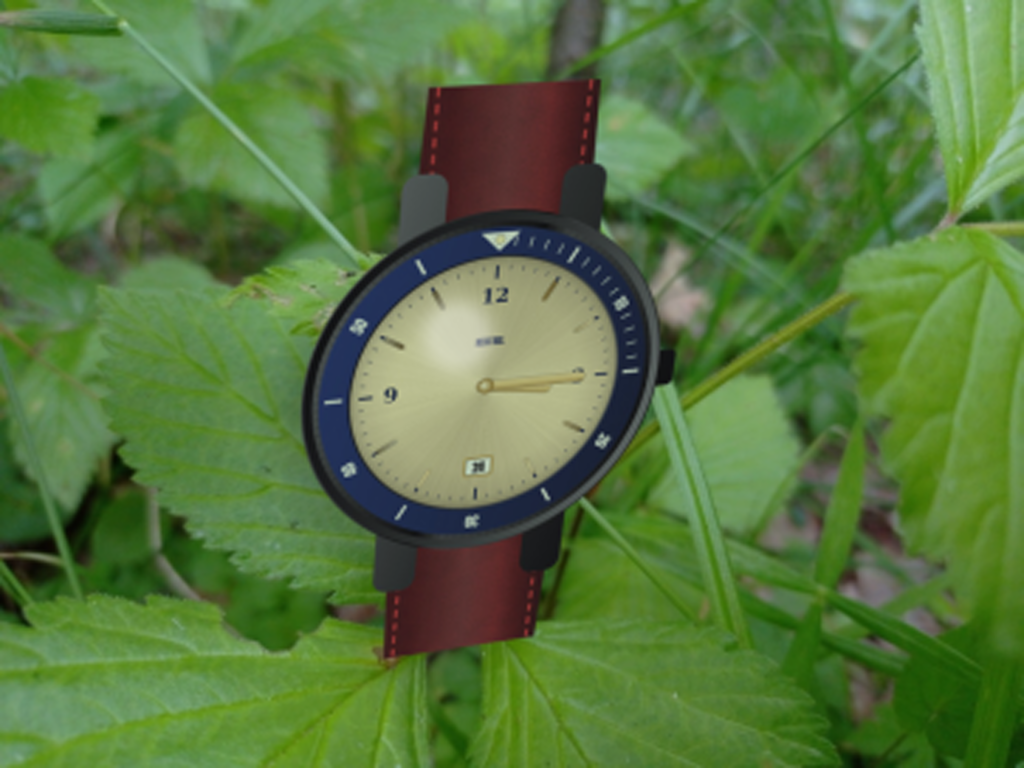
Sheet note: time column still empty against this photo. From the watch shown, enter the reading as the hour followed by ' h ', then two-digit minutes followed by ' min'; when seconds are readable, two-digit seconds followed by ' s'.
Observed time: 3 h 15 min
